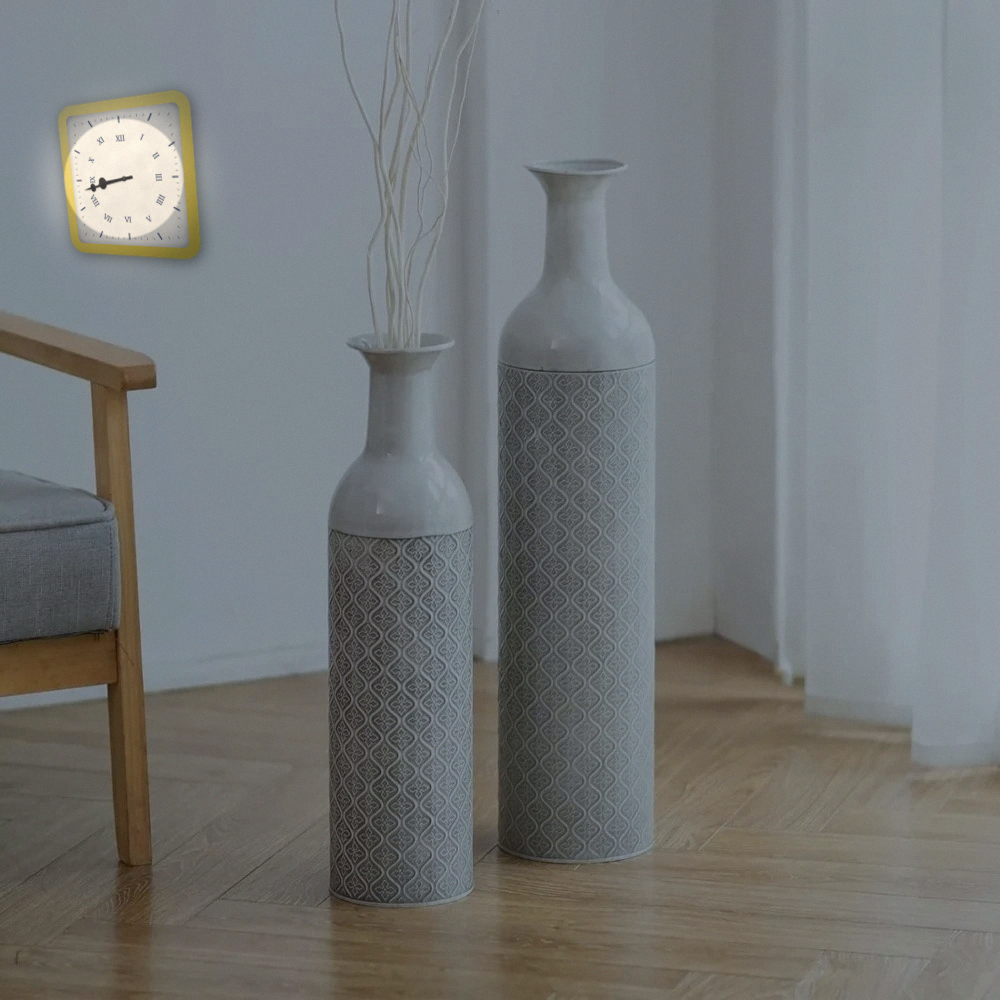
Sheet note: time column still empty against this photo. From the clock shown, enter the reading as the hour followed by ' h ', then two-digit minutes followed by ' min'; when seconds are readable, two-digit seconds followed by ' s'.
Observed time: 8 h 43 min
